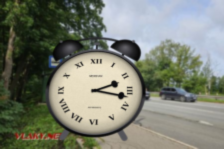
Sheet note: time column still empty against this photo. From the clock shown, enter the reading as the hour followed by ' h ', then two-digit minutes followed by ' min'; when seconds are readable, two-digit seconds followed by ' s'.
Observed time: 2 h 17 min
